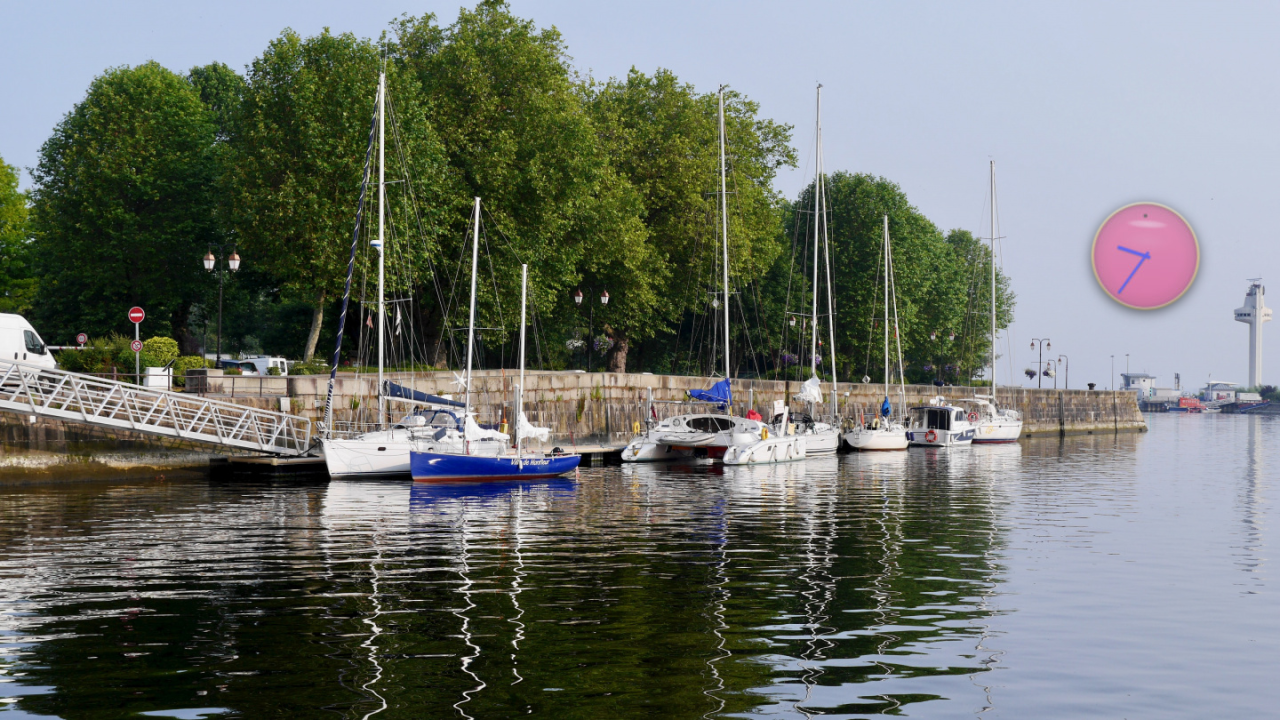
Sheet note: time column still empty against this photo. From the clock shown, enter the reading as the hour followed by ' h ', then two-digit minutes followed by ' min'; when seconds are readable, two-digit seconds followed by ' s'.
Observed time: 9 h 36 min
